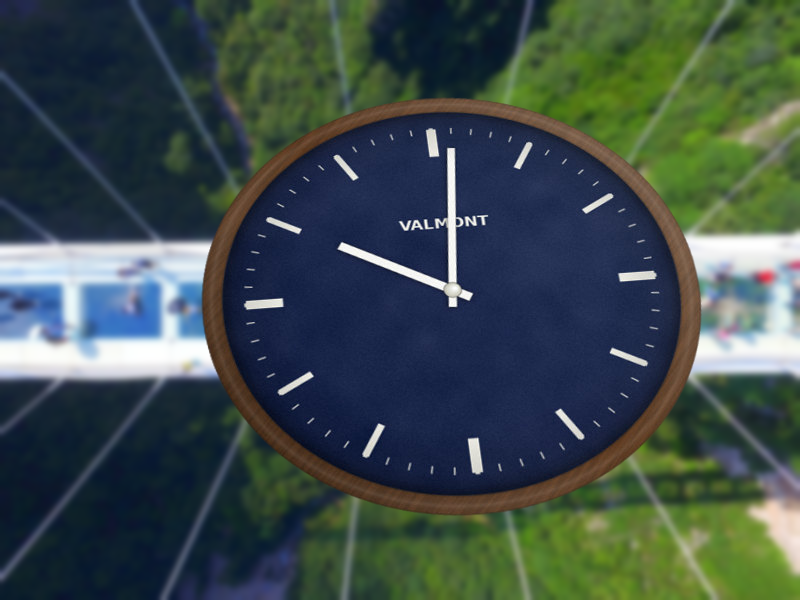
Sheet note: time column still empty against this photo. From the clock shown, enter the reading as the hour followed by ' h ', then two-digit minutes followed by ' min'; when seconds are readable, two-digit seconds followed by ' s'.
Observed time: 10 h 01 min
